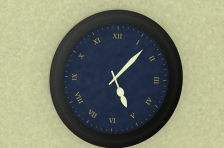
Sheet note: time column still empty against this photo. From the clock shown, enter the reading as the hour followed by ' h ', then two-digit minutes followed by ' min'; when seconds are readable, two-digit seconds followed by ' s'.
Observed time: 5 h 07 min
